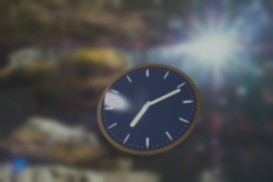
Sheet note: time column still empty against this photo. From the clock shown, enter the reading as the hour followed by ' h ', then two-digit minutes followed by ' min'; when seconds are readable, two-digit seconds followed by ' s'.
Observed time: 7 h 11 min
